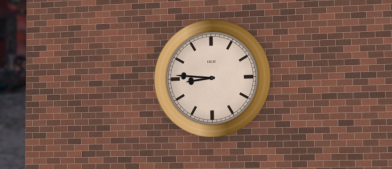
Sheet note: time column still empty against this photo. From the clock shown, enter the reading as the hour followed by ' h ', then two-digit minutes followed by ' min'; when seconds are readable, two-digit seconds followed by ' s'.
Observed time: 8 h 46 min
